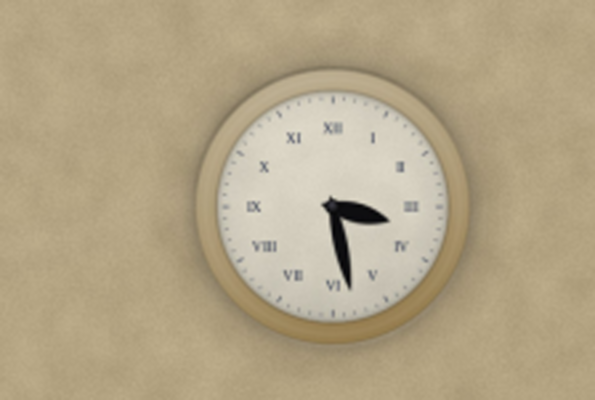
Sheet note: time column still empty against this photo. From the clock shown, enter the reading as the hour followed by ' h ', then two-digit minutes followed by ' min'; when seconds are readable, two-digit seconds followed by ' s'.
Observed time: 3 h 28 min
